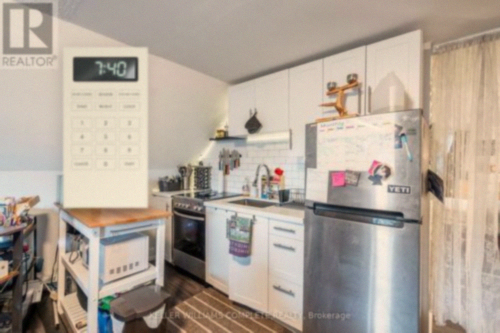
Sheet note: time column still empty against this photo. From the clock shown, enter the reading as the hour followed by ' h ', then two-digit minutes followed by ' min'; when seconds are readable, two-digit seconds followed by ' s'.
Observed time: 7 h 40 min
